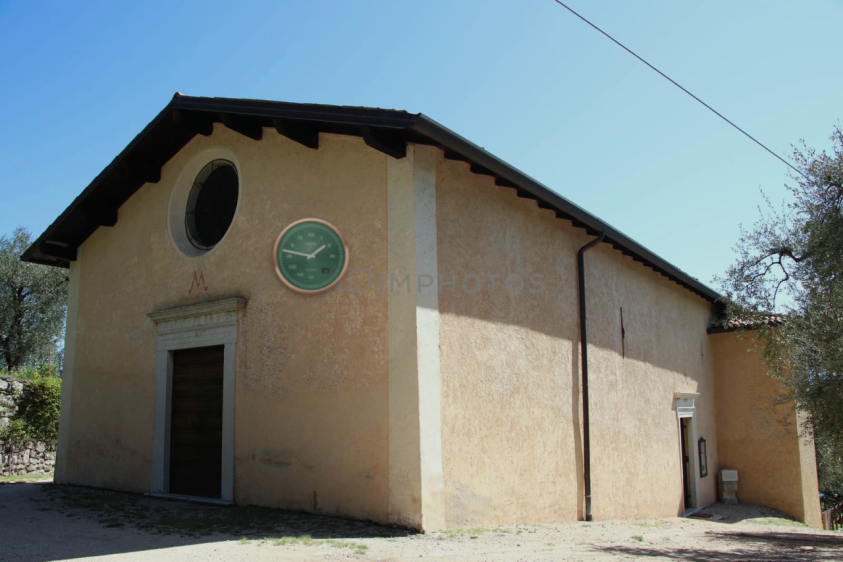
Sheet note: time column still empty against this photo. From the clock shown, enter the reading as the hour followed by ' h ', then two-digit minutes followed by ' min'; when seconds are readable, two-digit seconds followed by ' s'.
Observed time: 1 h 47 min
